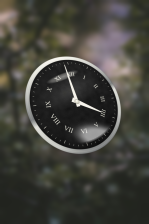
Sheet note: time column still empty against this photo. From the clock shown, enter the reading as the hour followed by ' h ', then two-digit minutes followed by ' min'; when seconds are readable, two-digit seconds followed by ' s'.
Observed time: 3 h 59 min
